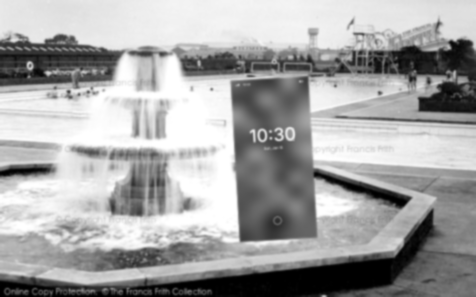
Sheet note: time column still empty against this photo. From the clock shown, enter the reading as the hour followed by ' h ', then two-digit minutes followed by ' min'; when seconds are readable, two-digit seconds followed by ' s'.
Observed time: 10 h 30 min
